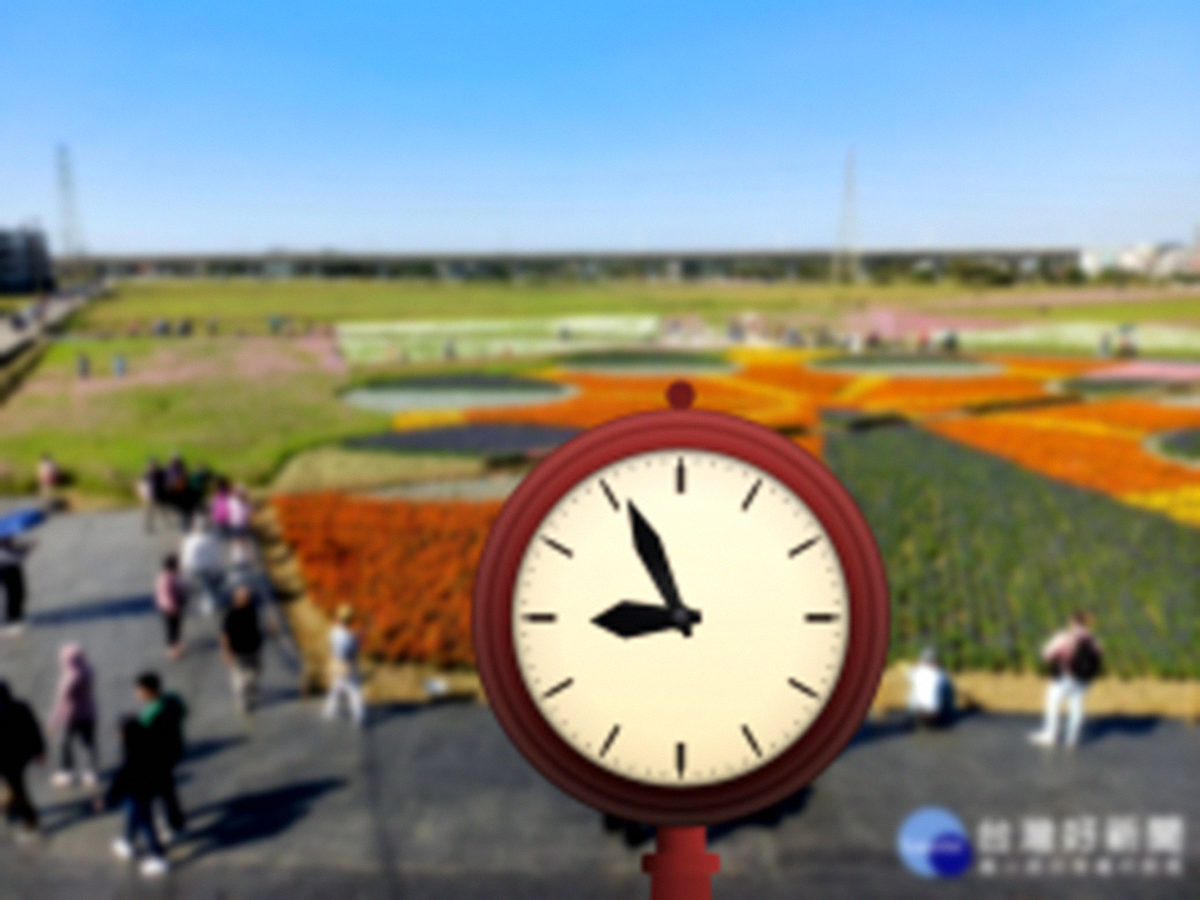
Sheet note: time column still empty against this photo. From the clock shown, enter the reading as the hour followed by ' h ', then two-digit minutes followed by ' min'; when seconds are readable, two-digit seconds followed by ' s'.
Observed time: 8 h 56 min
